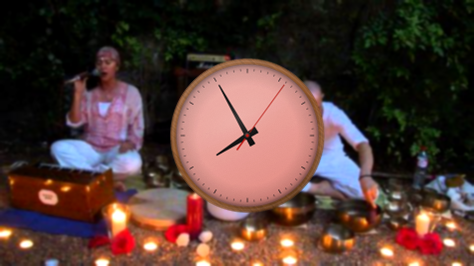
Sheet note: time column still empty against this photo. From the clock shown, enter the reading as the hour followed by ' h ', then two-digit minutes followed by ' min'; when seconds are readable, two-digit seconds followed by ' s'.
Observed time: 7 h 55 min 06 s
